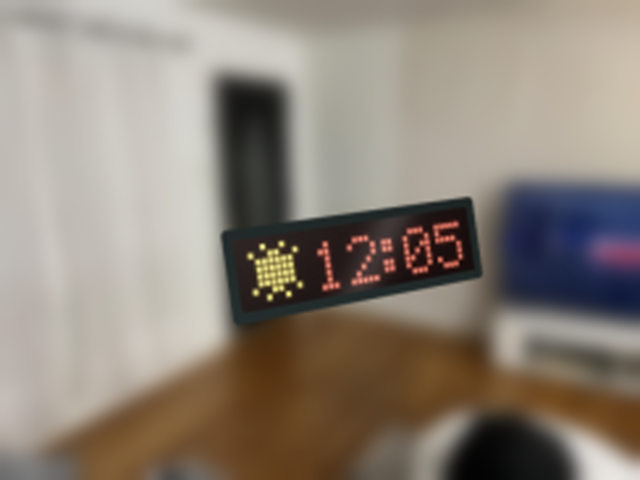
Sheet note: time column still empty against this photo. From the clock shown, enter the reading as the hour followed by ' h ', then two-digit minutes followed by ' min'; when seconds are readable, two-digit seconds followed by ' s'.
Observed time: 12 h 05 min
